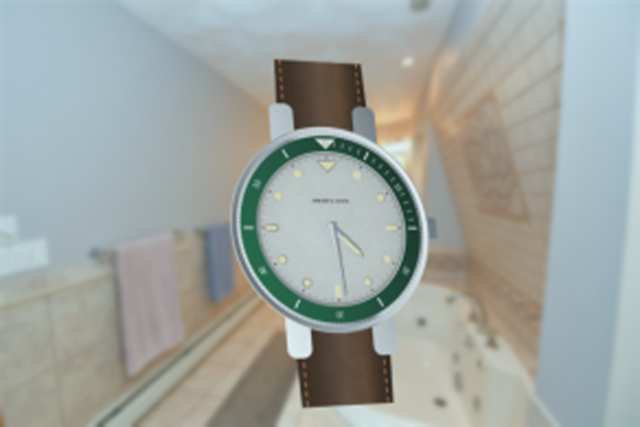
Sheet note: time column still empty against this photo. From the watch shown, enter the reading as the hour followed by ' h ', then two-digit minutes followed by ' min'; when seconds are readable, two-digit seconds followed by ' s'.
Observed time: 4 h 29 min
